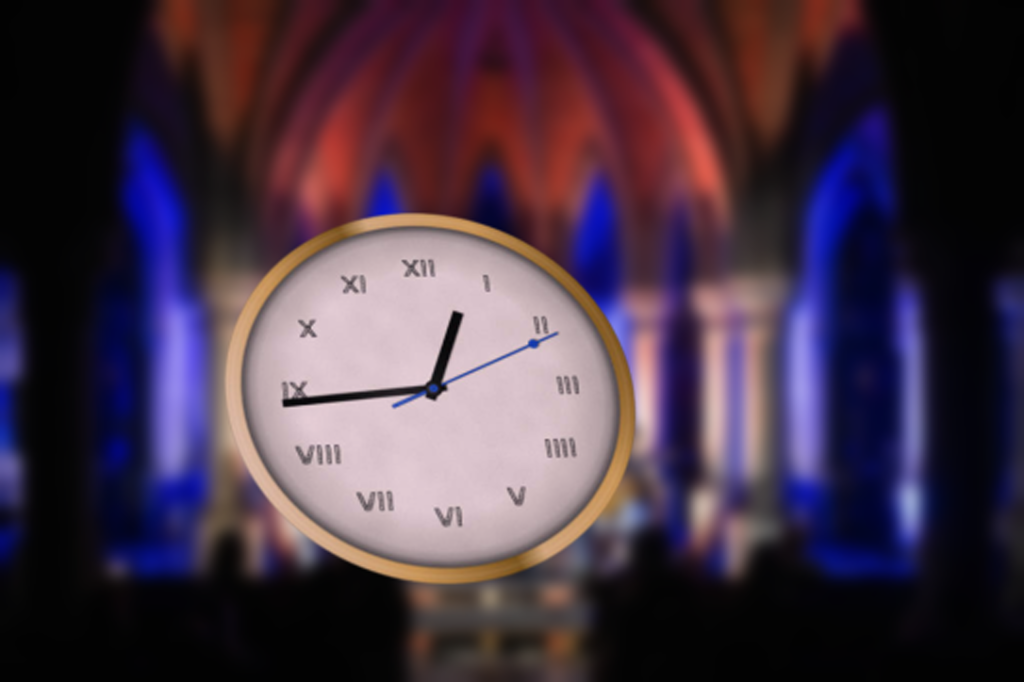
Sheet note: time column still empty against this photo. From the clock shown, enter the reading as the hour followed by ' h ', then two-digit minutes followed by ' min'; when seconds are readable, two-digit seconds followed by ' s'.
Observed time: 12 h 44 min 11 s
